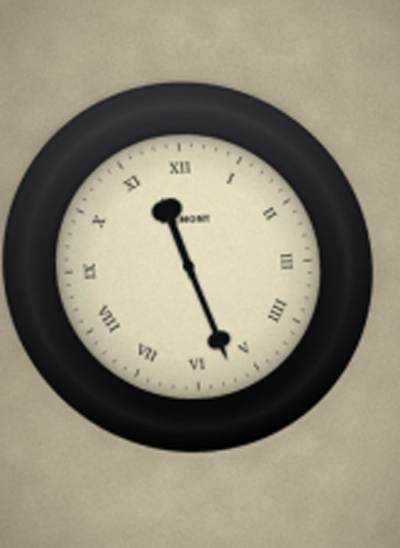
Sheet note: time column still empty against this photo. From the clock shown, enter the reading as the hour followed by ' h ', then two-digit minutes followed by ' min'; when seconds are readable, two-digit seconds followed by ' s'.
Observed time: 11 h 27 min
